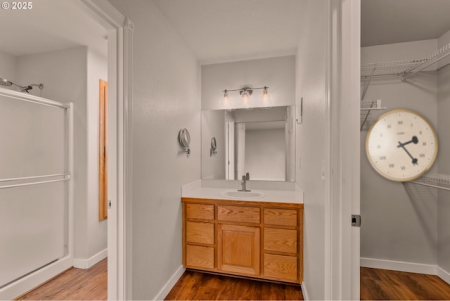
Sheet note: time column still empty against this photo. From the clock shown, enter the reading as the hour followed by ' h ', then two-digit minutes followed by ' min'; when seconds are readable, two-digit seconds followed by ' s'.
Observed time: 2 h 24 min
